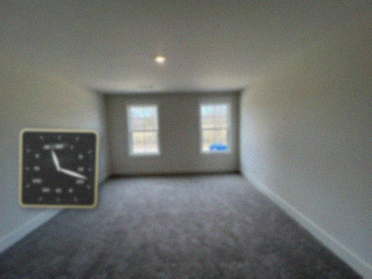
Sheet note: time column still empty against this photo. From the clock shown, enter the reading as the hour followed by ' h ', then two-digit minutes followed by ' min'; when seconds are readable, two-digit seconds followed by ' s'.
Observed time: 11 h 18 min
